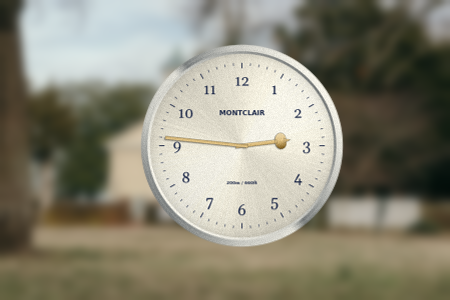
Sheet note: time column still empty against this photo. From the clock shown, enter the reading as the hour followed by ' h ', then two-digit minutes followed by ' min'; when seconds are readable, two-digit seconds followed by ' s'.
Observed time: 2 h 46 min
